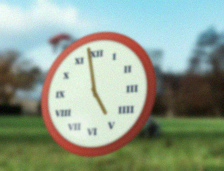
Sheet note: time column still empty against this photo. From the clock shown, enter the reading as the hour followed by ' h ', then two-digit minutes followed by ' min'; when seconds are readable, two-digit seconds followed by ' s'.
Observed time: 4 h 58 min
